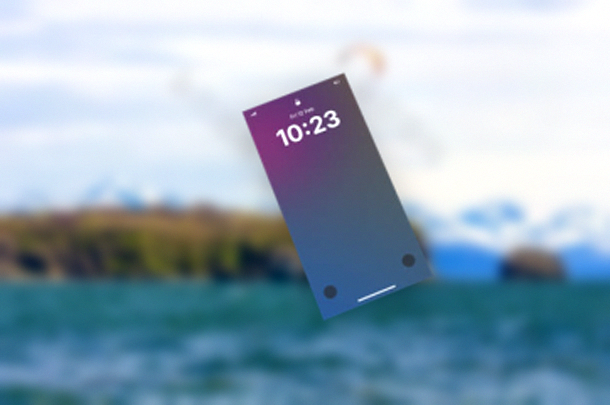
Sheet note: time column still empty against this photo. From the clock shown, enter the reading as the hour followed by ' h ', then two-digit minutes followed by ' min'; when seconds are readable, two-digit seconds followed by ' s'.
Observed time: 10 h 23 min
